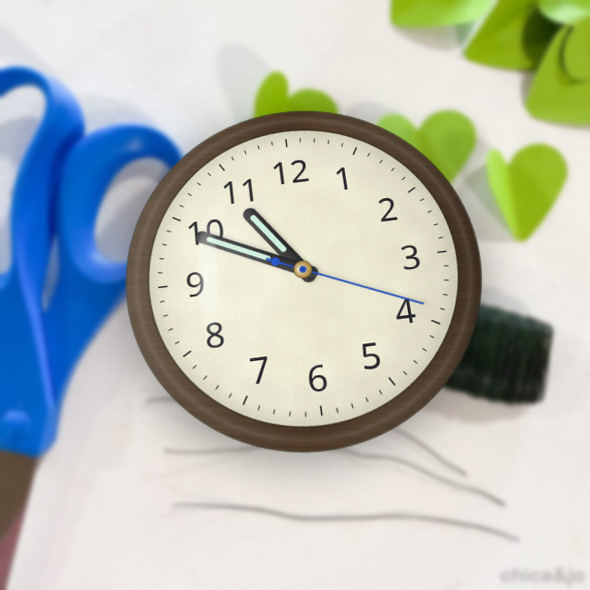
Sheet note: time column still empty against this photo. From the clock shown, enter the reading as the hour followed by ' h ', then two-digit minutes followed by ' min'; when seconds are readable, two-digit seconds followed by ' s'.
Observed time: 10 h 49 min 19 s
